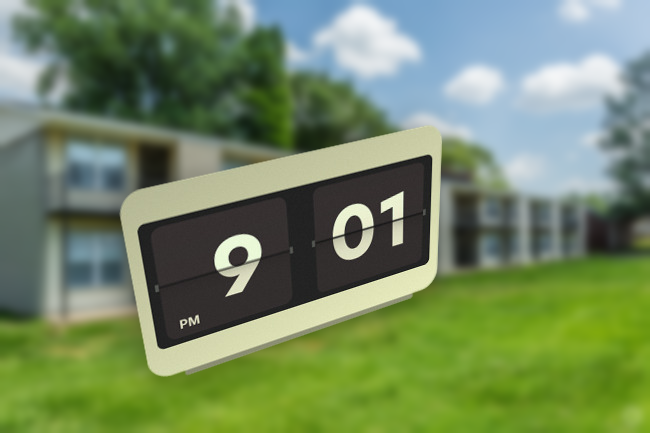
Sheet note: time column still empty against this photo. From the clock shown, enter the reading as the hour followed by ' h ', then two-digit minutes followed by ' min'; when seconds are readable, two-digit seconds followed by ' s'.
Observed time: 9 h 01 min
